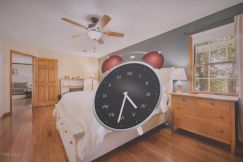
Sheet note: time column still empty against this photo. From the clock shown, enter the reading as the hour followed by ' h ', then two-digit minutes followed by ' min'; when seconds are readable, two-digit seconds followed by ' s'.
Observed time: 4 h 31 min
